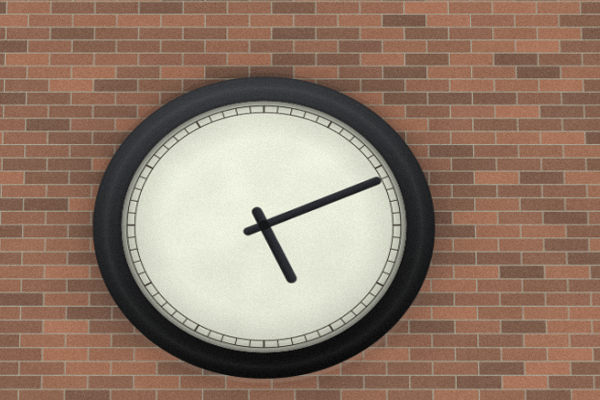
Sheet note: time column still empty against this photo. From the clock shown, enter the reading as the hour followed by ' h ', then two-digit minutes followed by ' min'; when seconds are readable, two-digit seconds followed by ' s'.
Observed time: 5 h 11 min
